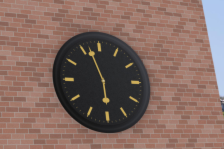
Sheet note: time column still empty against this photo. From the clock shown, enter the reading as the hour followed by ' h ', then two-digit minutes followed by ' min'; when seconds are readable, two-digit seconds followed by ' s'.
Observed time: 5 h 57 min
